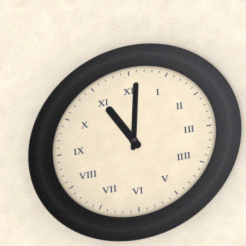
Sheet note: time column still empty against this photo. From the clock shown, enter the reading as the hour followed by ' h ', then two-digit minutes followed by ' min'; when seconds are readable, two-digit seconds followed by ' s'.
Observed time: 11 h 01 min
